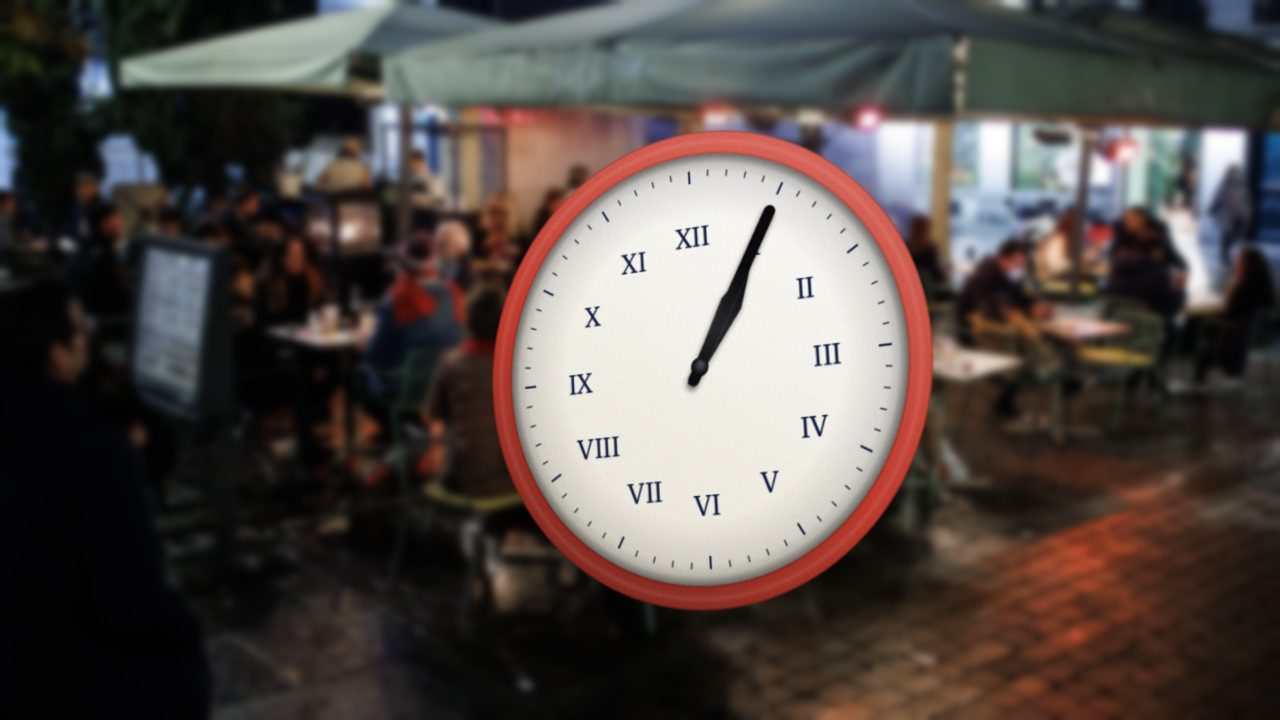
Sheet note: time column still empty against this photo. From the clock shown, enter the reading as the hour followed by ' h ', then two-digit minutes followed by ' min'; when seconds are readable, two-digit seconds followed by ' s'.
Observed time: 1 h 05 min
